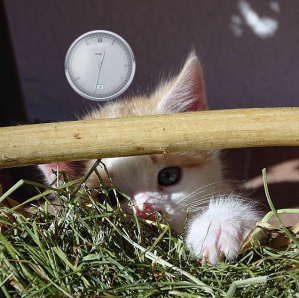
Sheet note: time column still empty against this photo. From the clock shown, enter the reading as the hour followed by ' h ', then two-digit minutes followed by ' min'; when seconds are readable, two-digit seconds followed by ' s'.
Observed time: 12 h 32 min
